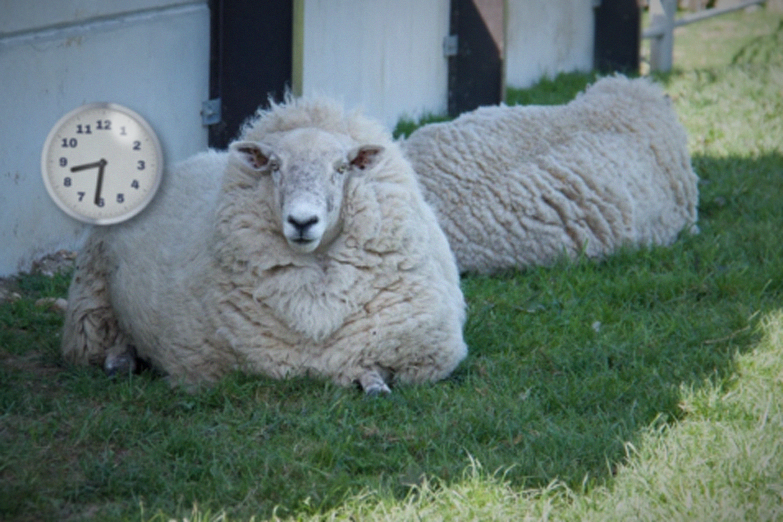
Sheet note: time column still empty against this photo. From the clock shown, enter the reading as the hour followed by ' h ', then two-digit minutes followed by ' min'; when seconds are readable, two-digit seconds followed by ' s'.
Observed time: 8 h 31 min
